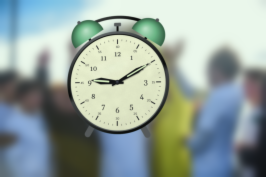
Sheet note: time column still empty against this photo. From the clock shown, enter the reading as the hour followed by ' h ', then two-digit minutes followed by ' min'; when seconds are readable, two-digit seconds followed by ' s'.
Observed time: 9 h 10 min
